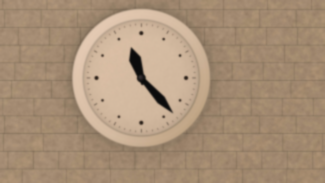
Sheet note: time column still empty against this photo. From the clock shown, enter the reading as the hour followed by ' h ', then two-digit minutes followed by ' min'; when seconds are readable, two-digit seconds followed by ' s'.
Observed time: 11 h 23 min
